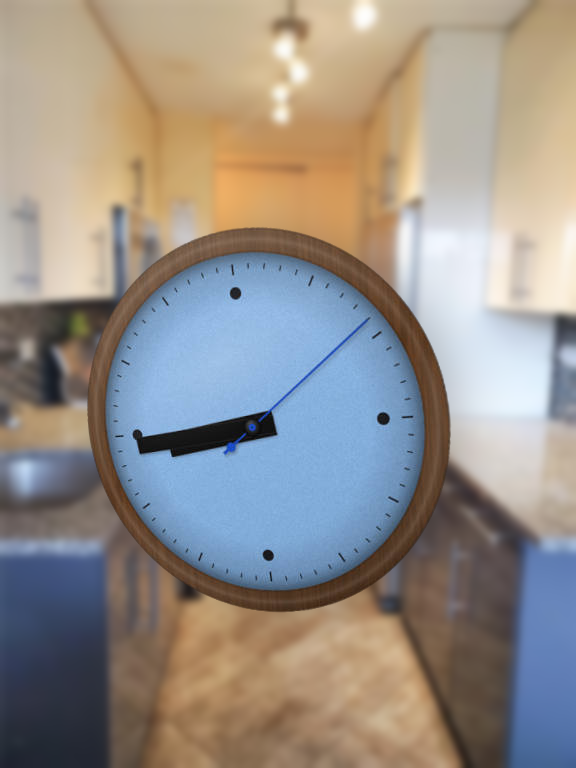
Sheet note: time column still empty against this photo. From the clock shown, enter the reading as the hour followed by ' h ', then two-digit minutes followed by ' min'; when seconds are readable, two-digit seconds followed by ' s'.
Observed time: 8 h 44 min 09 s
